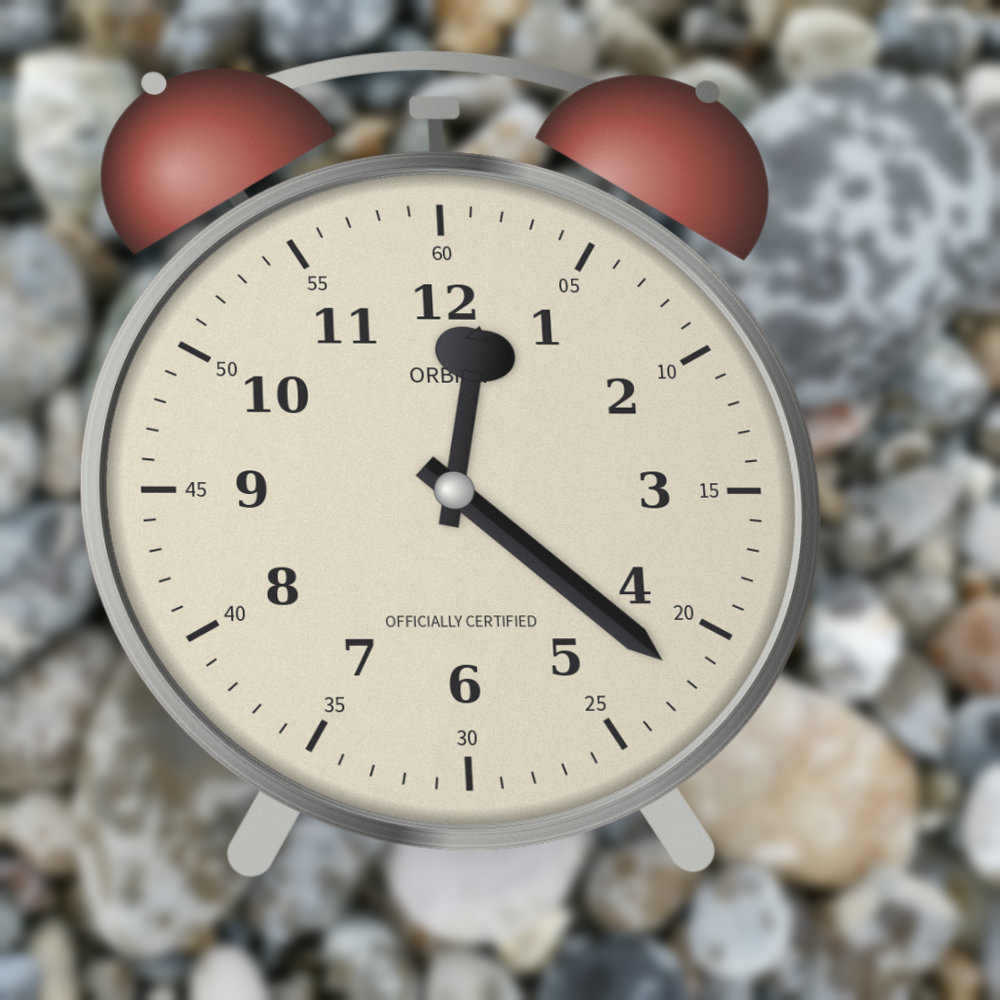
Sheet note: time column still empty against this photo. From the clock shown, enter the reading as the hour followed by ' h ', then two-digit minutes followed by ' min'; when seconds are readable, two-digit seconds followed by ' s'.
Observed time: 12 h 22 min
